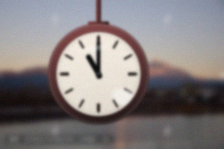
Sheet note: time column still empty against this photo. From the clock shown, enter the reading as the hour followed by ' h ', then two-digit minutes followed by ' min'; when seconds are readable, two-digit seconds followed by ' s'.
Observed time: 11 h 00 min
